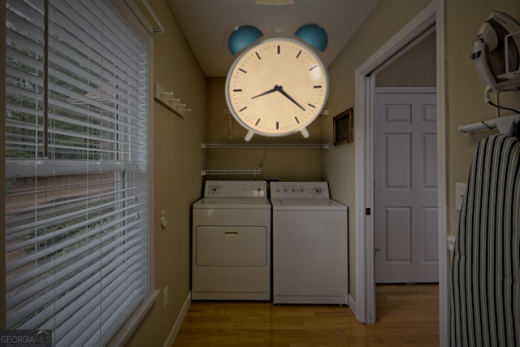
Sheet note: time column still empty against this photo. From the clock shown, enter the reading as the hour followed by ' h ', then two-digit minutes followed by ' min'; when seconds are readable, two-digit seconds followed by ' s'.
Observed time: 8 h 22 min
